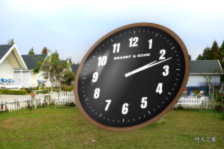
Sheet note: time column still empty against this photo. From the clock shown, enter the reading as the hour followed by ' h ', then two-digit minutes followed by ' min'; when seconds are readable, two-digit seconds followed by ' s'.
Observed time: 2 h 12 min
